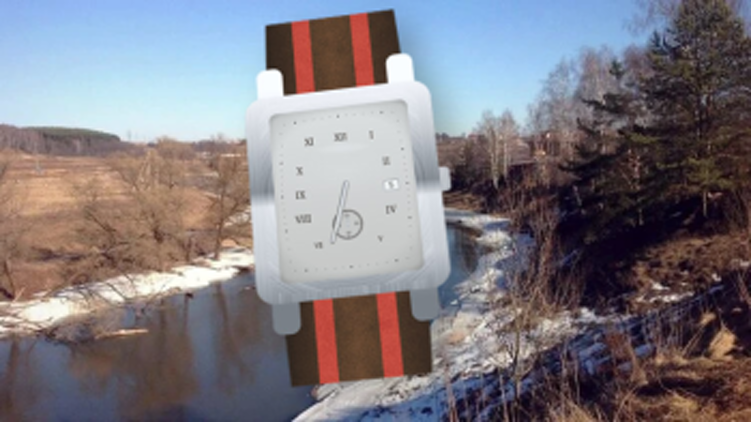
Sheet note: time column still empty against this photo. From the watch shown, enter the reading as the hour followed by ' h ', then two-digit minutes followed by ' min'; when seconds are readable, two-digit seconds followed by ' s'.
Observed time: 6 h 33 min
